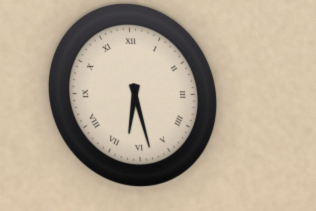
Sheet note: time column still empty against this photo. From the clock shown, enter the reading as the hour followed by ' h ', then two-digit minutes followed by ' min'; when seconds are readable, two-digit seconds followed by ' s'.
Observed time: 6 h 28 min
